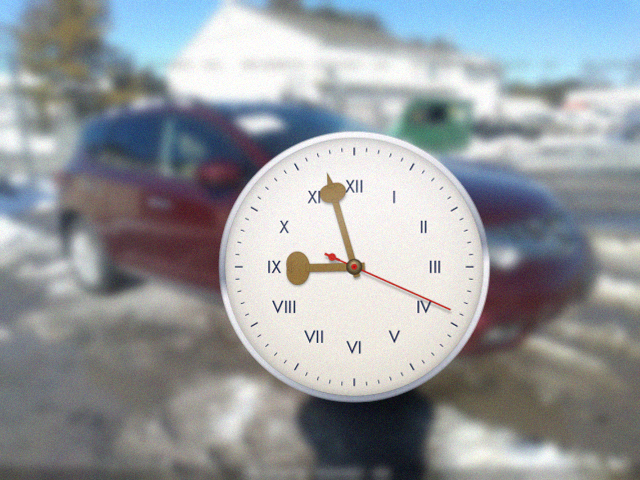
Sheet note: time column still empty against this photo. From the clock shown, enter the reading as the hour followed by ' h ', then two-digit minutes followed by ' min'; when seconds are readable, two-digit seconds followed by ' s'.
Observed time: 8 h 57 min 19 s
